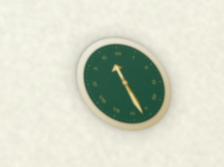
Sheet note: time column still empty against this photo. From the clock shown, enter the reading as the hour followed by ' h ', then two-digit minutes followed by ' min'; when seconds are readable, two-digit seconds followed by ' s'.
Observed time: 11 h 27 min
